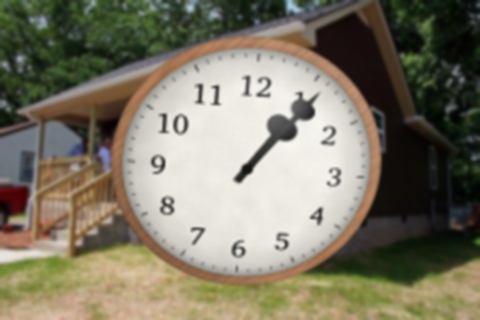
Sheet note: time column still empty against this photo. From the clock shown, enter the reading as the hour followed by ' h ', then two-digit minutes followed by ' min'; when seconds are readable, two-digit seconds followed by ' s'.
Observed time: 1 h 06 min
